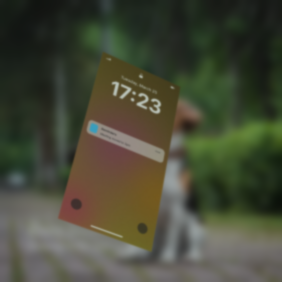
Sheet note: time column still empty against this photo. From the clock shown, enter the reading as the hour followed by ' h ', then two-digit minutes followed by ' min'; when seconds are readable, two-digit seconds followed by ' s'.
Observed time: 17 h 23 min
